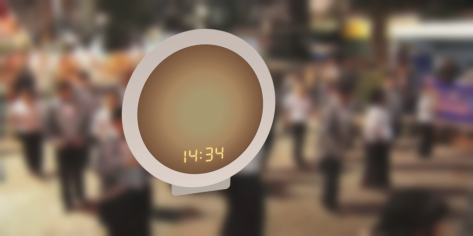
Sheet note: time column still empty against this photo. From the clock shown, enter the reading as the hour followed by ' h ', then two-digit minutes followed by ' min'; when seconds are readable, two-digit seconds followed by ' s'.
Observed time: 14 h 34 min
